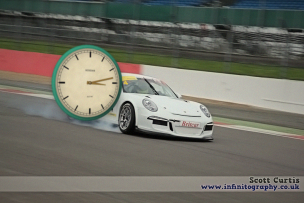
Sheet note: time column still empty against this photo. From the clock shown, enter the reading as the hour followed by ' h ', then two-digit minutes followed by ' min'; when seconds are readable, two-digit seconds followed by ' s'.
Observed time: 3 h 13 min
